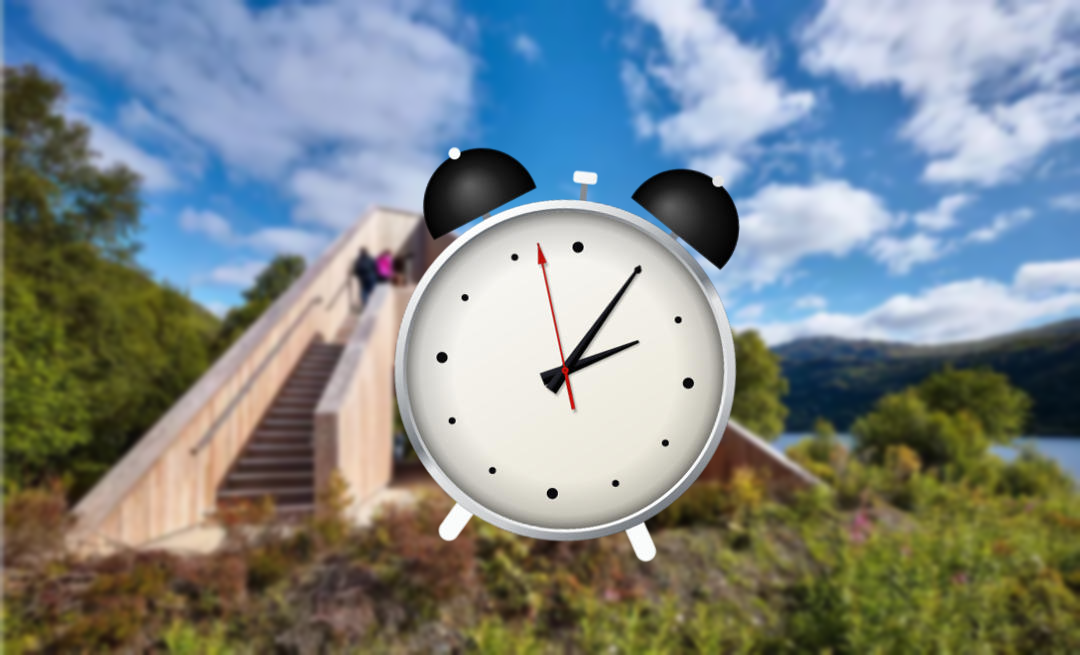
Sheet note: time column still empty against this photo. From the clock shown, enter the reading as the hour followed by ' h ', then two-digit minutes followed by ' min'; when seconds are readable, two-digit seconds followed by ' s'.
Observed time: 2 h 04 min 57 s
